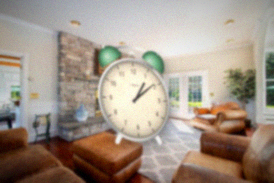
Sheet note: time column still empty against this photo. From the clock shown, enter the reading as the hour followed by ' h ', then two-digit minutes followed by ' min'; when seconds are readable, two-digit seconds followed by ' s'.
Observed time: 1 h 09 min
